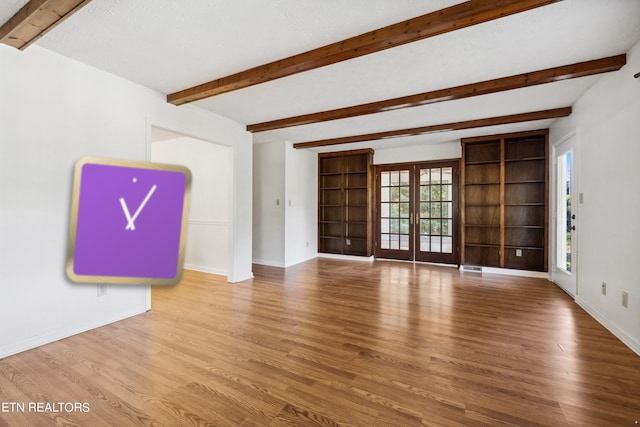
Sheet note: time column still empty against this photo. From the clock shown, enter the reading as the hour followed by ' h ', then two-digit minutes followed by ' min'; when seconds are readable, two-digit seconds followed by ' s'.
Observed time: 11 h 05 min
